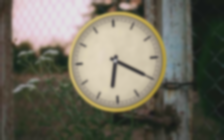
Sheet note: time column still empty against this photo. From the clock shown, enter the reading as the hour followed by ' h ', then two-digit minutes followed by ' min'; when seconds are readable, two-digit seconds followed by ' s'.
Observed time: 6 h 20 min
